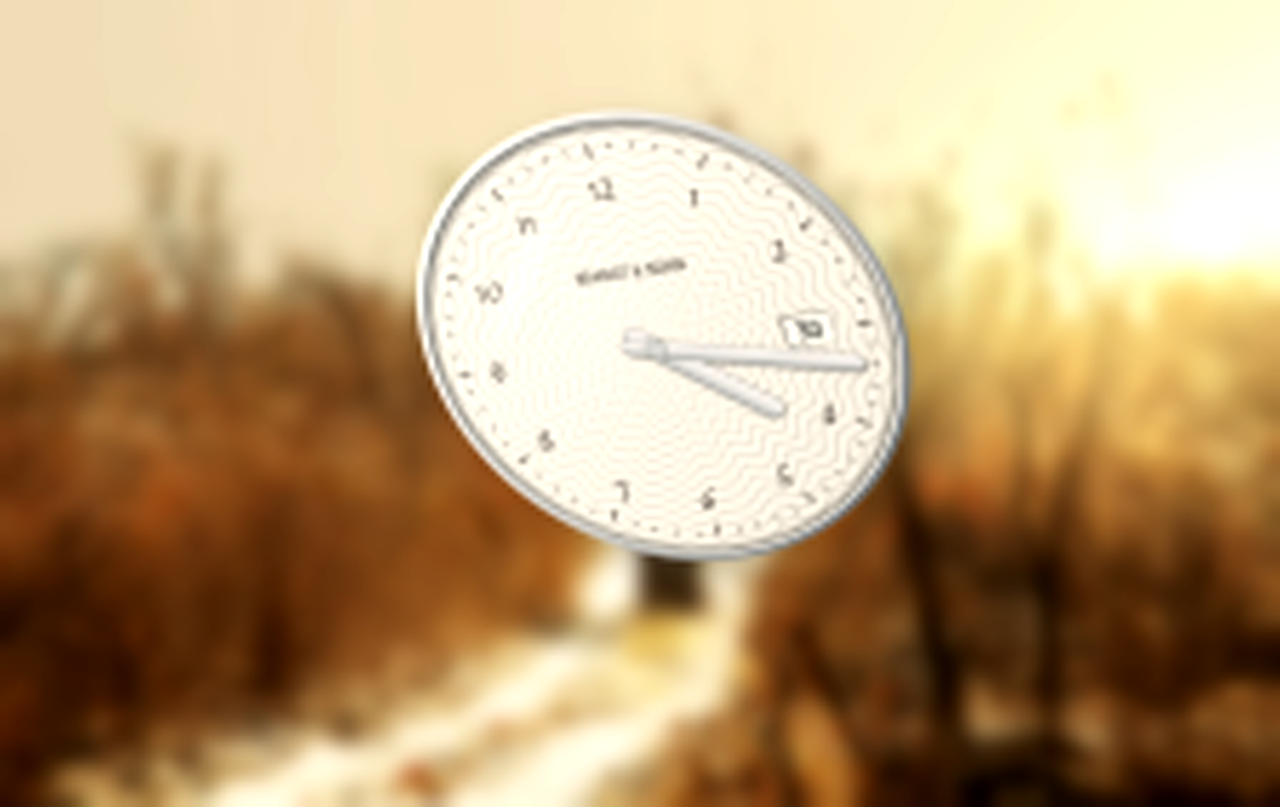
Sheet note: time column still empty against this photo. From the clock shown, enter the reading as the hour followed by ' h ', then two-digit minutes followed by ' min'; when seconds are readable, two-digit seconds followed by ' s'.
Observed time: 4 h 17 min
